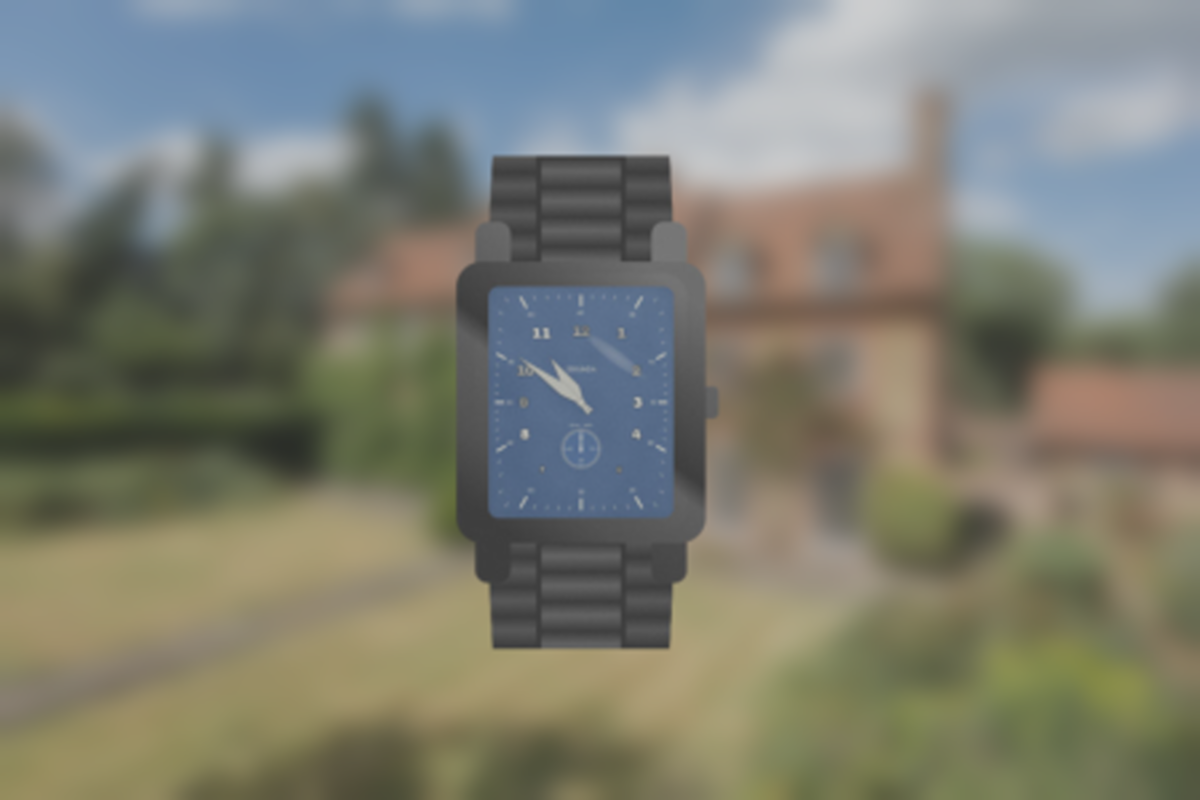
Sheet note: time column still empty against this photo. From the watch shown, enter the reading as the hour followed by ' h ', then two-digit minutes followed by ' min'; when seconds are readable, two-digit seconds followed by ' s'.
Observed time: 10 h 51 min
